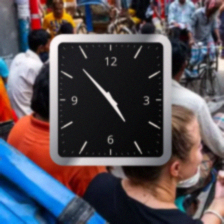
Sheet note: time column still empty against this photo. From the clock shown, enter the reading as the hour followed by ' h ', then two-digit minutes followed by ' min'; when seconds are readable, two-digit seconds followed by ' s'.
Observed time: 4 h 53 min
